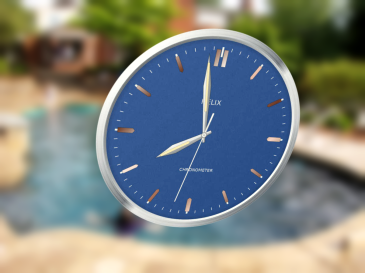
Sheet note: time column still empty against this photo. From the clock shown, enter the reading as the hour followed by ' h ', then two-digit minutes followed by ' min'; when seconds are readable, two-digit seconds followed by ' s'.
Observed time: 7 h 58 min 32 s
